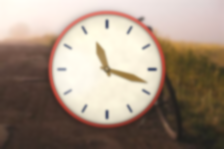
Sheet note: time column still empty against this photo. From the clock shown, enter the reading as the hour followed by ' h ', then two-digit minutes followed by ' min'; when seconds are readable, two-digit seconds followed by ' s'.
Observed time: 11 h 18 min
